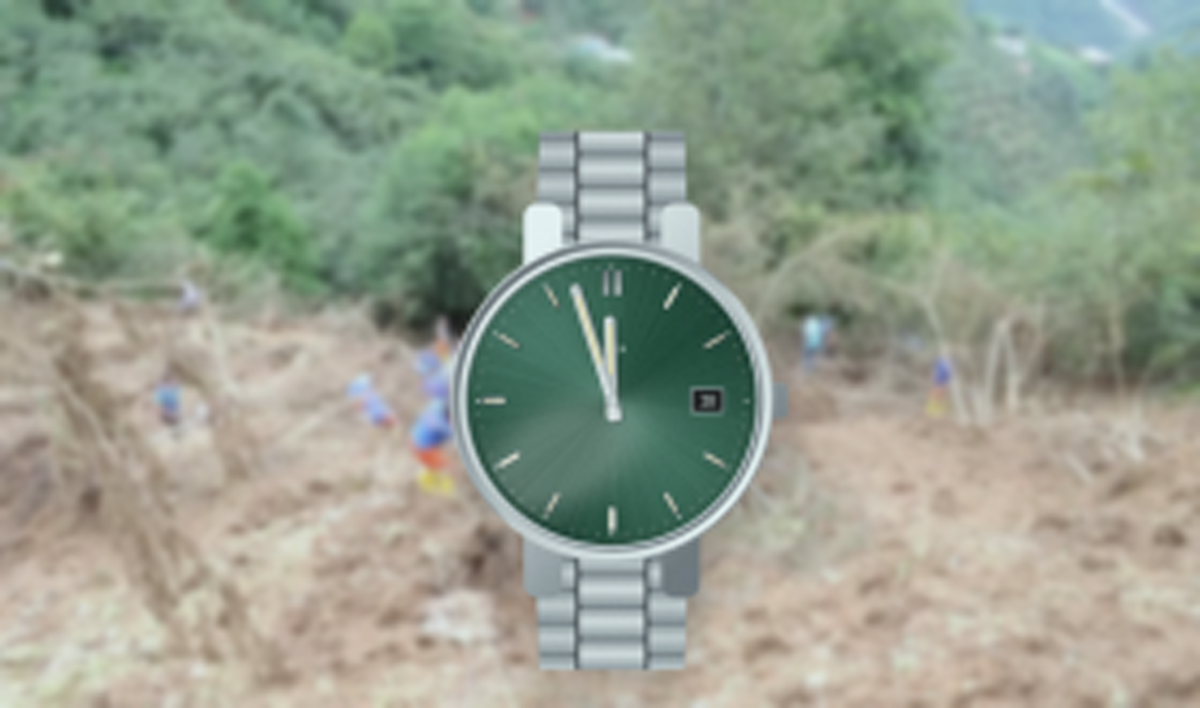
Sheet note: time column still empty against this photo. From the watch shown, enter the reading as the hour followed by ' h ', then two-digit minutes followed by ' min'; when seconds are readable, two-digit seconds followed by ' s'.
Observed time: 11 h 57 min
